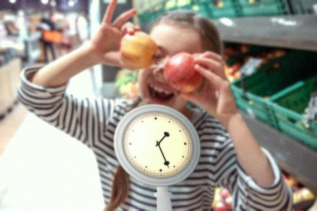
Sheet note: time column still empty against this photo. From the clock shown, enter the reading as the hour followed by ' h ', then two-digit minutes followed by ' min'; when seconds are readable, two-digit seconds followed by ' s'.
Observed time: 1 h 27 min
